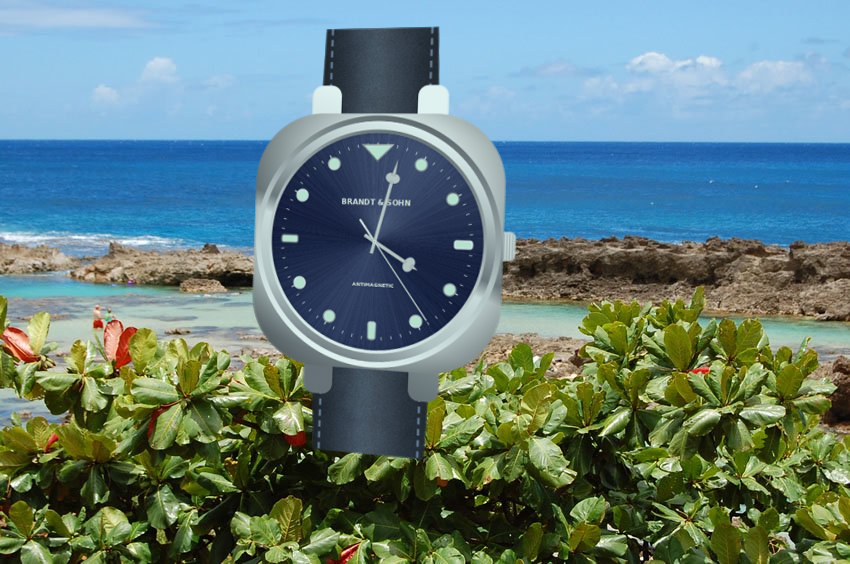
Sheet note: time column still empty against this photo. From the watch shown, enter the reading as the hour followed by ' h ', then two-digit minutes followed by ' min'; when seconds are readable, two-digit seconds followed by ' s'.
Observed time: 4 h 02 min 24 s
